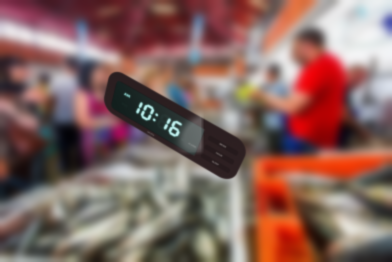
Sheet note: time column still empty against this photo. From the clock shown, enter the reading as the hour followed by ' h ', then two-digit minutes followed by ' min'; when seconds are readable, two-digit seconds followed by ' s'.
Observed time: 10 h 16 min
